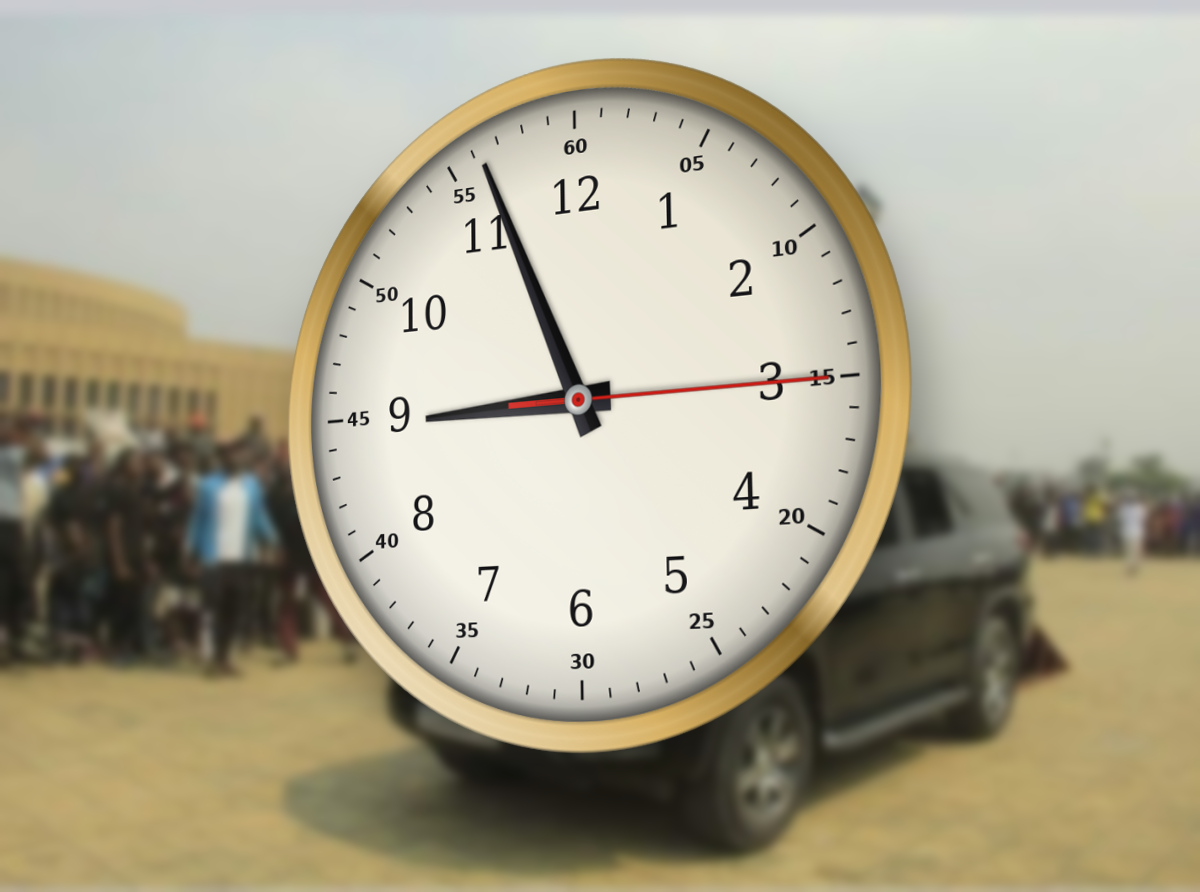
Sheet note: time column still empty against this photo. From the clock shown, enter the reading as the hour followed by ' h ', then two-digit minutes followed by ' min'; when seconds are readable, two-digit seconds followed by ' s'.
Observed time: 8 h 56 min 15 s
